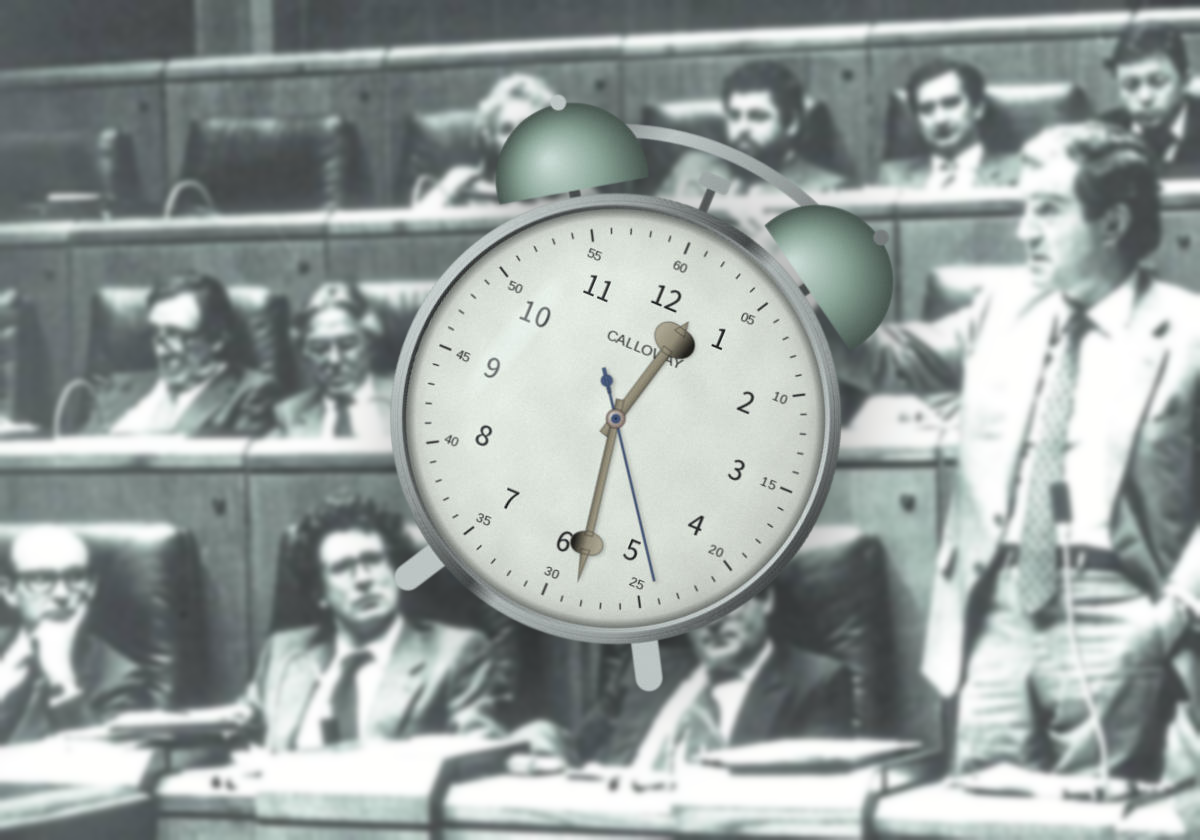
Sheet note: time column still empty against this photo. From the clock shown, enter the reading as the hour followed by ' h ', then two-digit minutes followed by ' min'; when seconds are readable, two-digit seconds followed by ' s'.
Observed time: 12 h 28 min 24 s
